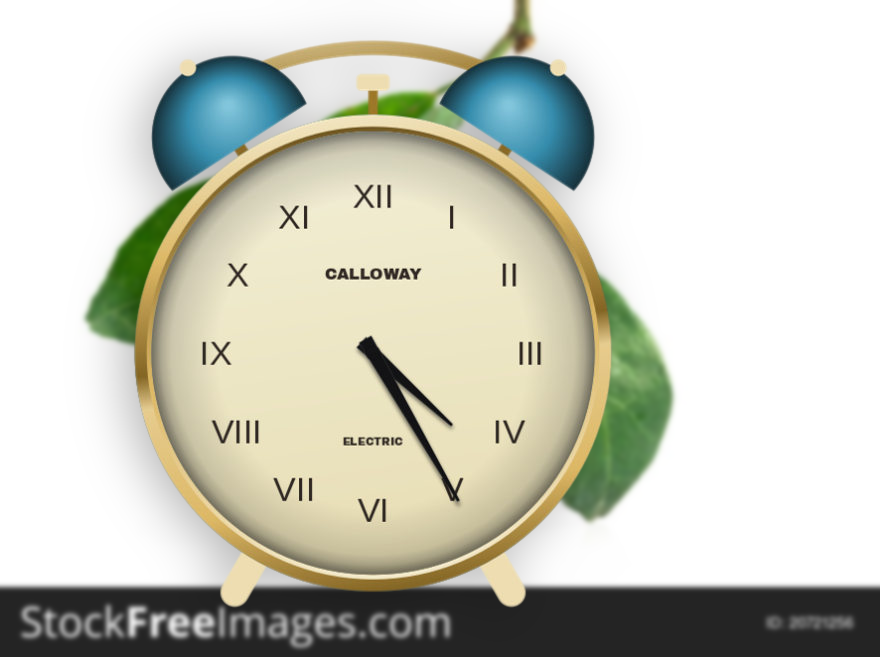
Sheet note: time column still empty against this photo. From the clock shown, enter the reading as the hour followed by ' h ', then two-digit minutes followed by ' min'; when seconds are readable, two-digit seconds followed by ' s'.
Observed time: 4 h 25 min
